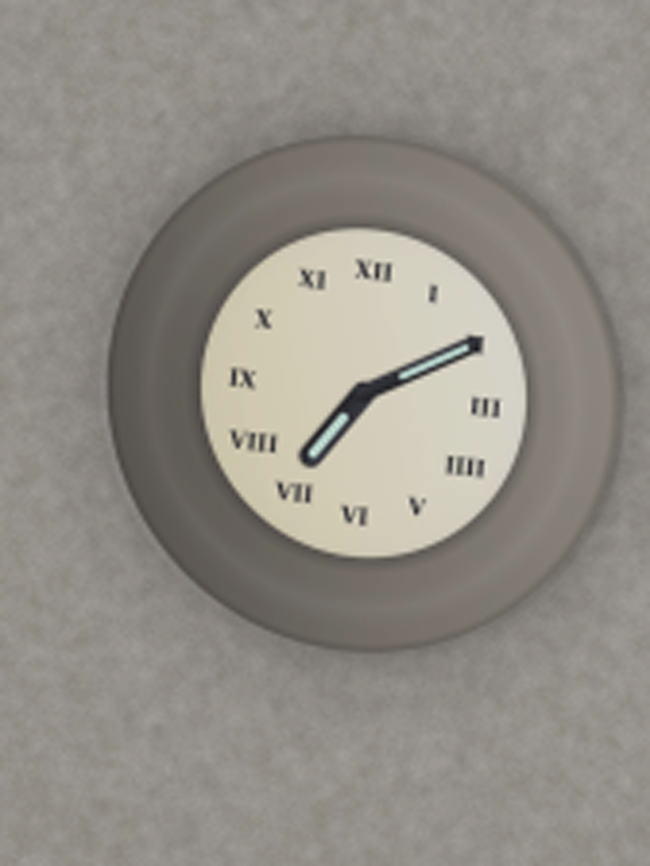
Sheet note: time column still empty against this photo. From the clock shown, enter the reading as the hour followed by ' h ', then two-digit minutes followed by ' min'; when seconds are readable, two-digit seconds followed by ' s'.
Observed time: 7 h 10 min
